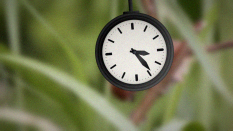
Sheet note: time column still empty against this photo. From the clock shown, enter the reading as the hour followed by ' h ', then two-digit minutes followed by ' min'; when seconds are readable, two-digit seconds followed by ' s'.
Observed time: 3 h 24 min
